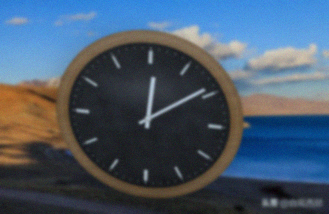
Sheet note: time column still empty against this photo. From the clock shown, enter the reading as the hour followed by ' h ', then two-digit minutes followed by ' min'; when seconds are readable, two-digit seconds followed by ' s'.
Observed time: 12 h 09 min
